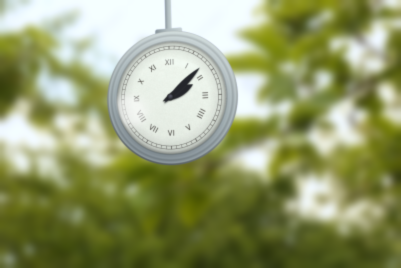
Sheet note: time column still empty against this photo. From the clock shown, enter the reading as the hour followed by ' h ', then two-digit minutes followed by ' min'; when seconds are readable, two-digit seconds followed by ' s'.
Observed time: 2 h 08 min
